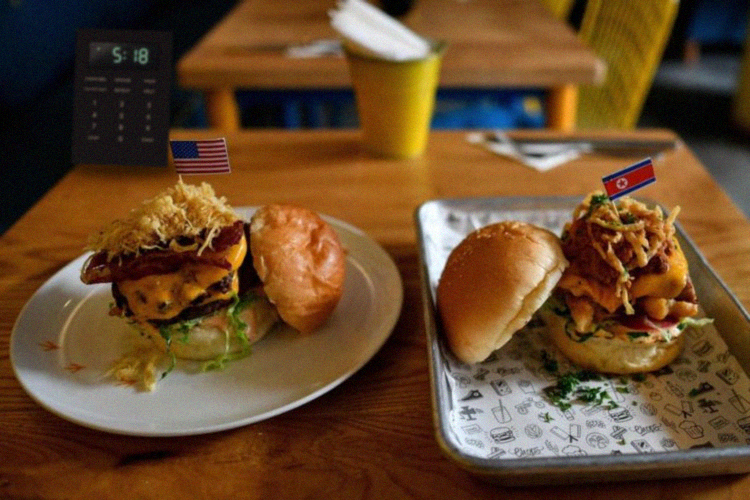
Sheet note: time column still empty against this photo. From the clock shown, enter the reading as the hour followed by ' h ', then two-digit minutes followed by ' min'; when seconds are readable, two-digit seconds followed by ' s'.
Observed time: 5 h 18 min
